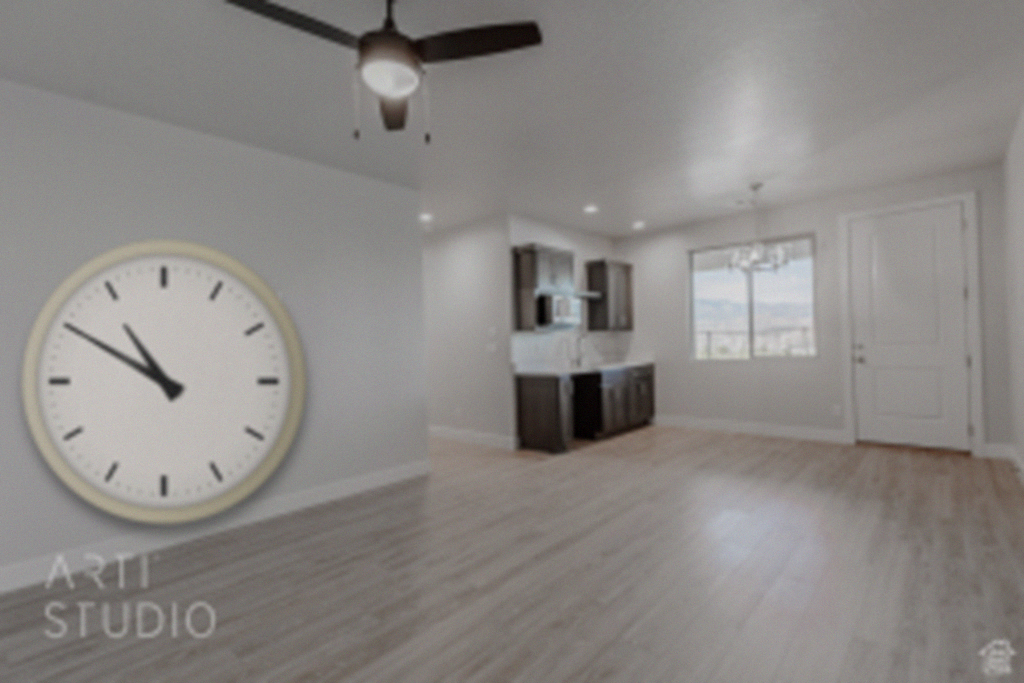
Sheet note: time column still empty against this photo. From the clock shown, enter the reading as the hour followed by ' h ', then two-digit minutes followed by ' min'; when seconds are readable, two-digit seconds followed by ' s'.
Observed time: 10 h 50 min
